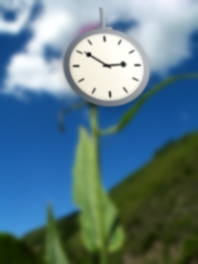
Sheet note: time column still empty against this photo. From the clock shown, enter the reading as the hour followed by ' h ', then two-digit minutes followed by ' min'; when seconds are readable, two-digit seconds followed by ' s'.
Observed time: 2 h 51 min
